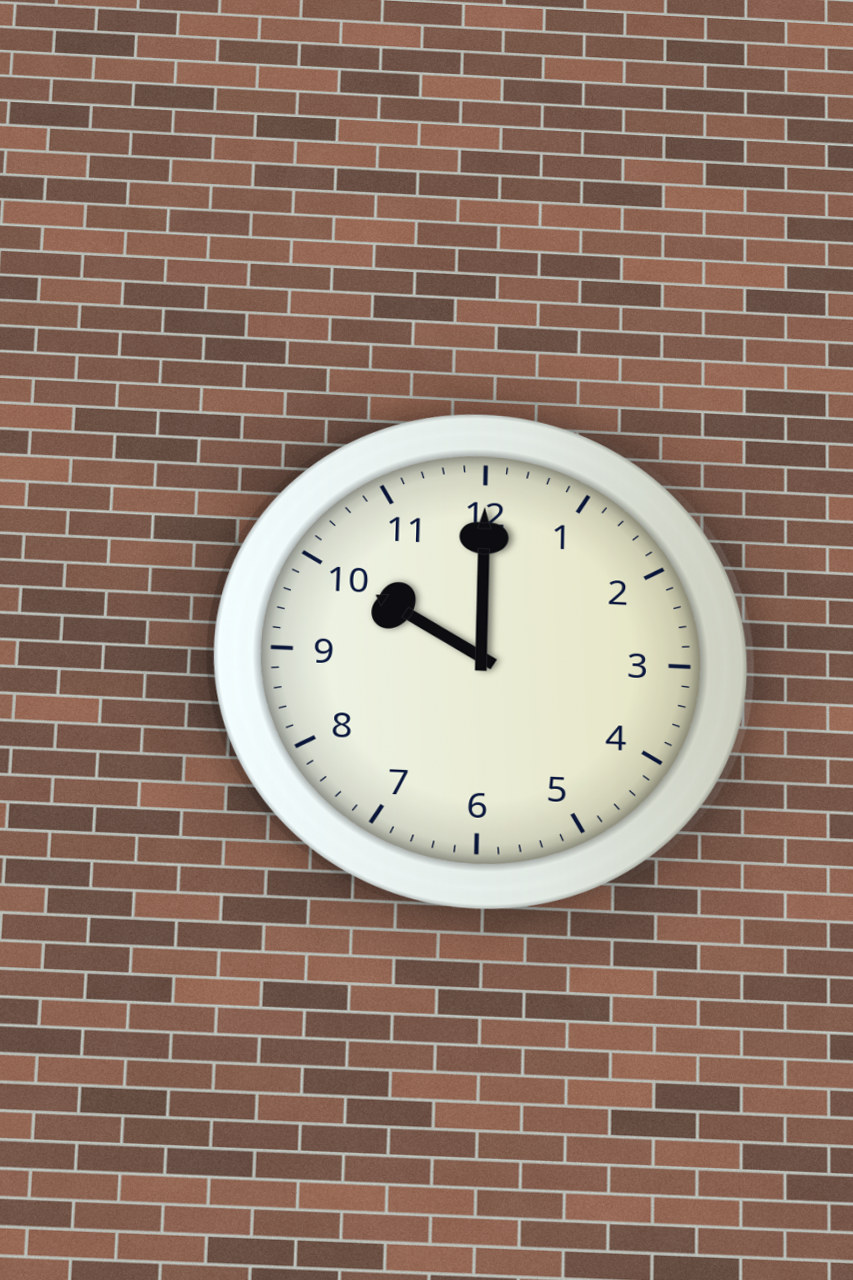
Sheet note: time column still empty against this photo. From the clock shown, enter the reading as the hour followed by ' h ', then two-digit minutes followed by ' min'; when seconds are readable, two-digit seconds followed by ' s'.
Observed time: 10 h 00 min
